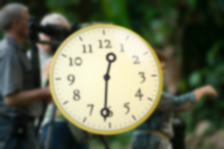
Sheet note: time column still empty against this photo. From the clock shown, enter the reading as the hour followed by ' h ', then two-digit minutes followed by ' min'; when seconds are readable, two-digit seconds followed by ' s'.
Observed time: 12 h 31 min
